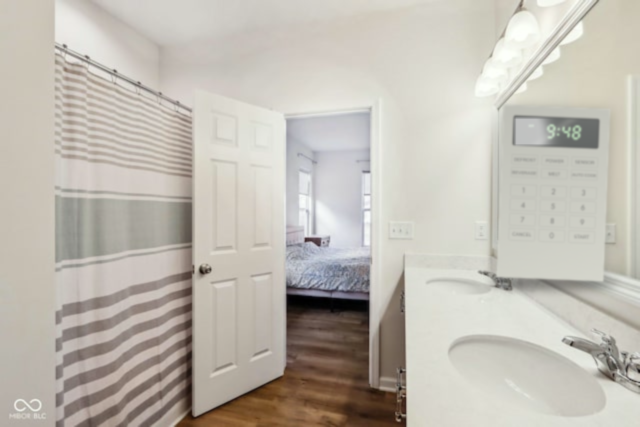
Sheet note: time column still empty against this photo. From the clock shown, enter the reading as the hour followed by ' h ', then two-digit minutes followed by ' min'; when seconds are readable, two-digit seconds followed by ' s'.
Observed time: 9 h 48 min
